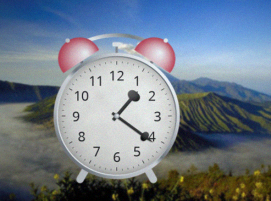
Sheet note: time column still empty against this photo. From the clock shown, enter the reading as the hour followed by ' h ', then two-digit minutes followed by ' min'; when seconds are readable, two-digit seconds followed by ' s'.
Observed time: 1 h 21 min
